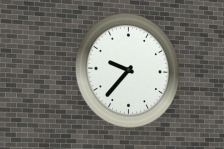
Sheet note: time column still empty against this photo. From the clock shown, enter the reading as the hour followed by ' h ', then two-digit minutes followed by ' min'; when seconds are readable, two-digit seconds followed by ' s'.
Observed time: 9 h 37 min
